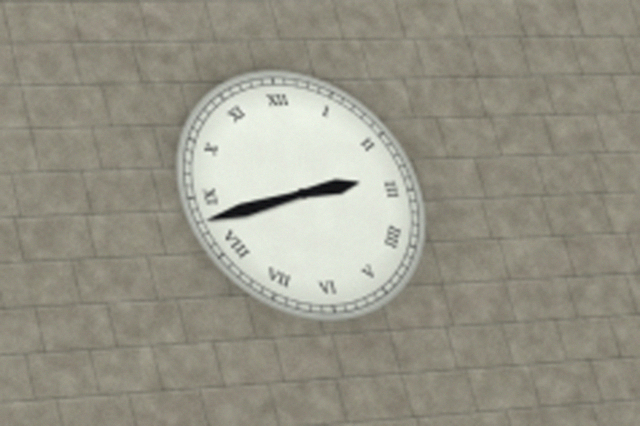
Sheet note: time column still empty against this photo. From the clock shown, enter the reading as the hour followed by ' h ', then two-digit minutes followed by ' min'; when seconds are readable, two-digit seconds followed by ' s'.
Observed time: 2 h 43 min
